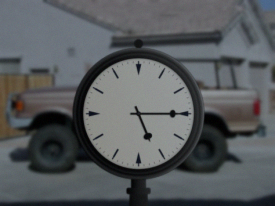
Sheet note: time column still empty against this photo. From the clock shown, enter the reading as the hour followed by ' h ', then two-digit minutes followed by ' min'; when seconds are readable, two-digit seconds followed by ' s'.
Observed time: 5 h 15 min
